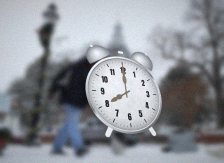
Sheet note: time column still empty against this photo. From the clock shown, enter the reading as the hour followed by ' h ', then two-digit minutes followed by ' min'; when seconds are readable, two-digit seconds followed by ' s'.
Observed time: 8 h 00 min
